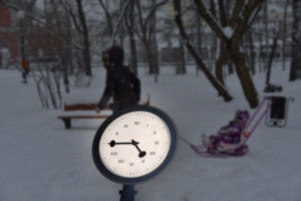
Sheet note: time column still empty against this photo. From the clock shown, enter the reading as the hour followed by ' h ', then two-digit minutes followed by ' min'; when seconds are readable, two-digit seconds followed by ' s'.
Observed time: 4 h 45 min
